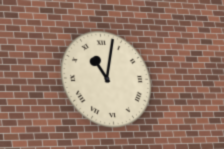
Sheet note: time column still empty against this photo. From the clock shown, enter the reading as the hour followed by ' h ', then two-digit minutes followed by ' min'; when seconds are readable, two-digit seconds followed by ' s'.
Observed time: 11 h 03 min
